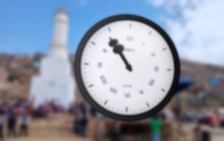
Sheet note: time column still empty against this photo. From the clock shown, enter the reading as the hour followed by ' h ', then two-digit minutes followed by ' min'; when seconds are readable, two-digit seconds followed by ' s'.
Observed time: 10 h 54 min
